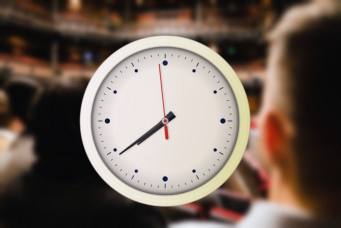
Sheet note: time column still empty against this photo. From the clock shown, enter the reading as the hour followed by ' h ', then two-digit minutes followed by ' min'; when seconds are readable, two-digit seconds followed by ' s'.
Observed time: 7 h 38 min 59 s
